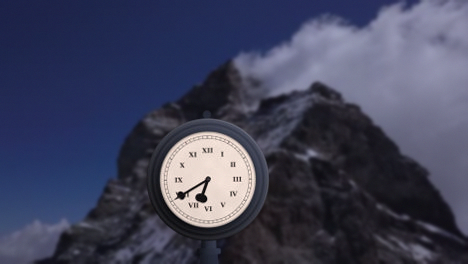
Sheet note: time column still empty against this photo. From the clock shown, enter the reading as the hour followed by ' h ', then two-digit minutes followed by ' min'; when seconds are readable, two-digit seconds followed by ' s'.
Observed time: 6 h 40 min
